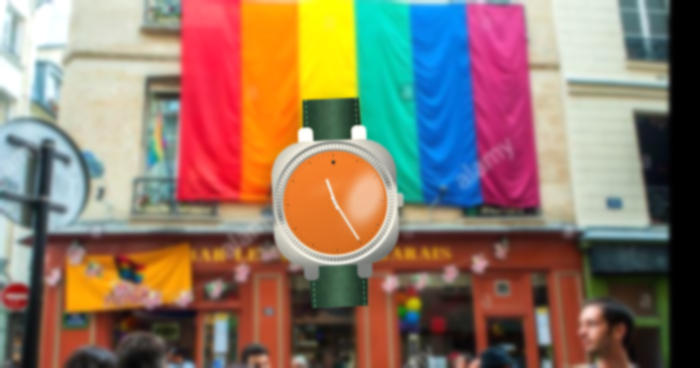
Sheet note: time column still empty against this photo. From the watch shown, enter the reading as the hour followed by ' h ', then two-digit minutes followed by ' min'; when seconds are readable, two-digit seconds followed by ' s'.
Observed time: 11 h 25 min
